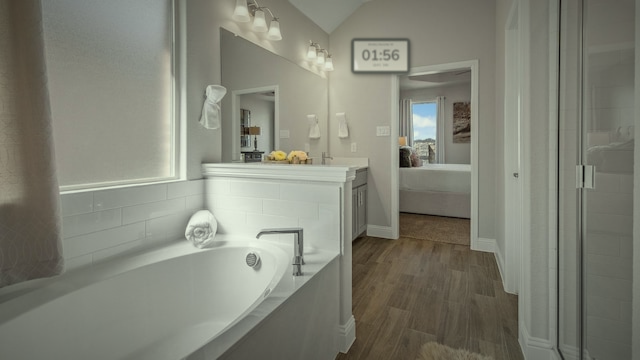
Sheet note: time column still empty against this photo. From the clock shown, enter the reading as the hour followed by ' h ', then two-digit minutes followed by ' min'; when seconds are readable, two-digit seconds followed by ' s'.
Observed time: 1 h 56 min
